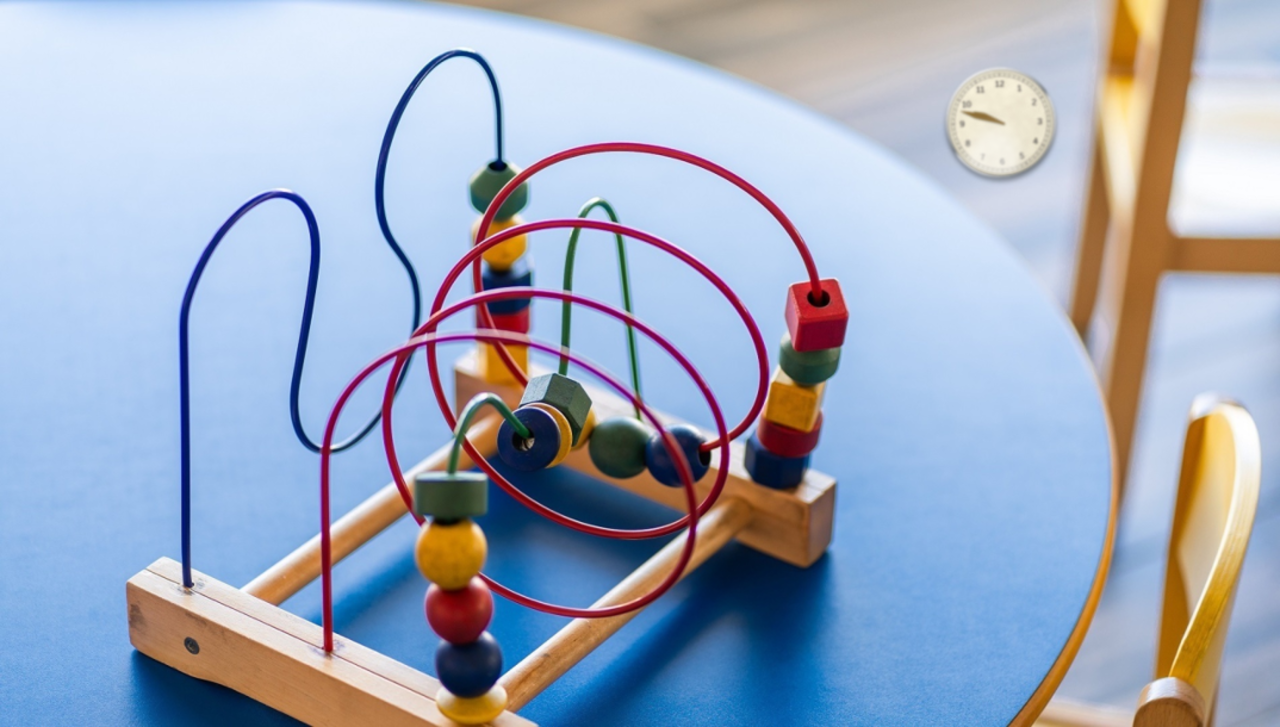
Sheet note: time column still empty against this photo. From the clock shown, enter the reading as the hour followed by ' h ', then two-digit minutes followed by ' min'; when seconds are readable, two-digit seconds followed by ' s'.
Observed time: 9 h 48 min
